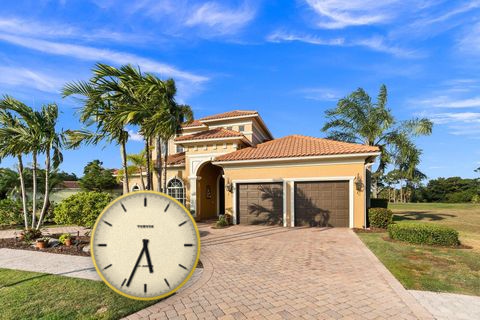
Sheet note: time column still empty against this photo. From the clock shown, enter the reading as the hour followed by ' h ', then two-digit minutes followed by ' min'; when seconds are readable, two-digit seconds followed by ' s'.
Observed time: 5 h 34 min
